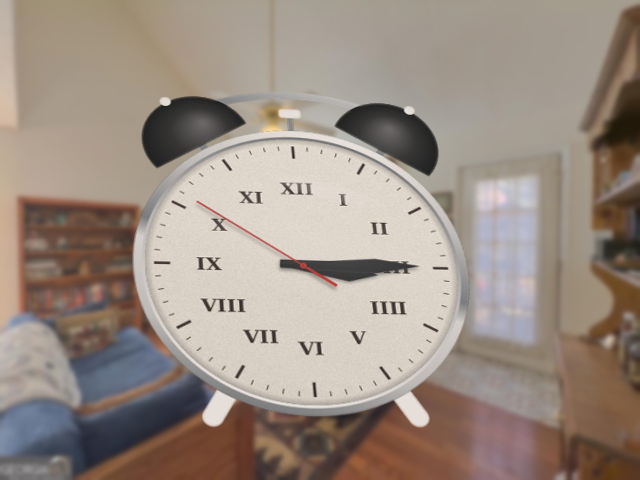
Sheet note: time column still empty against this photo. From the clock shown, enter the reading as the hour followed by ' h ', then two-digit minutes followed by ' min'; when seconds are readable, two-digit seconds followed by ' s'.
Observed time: 3 h 14 min 51 s
